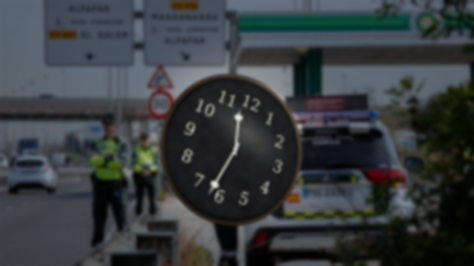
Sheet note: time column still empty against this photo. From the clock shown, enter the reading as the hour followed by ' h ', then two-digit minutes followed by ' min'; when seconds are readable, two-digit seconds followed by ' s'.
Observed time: 11 h 32 min
